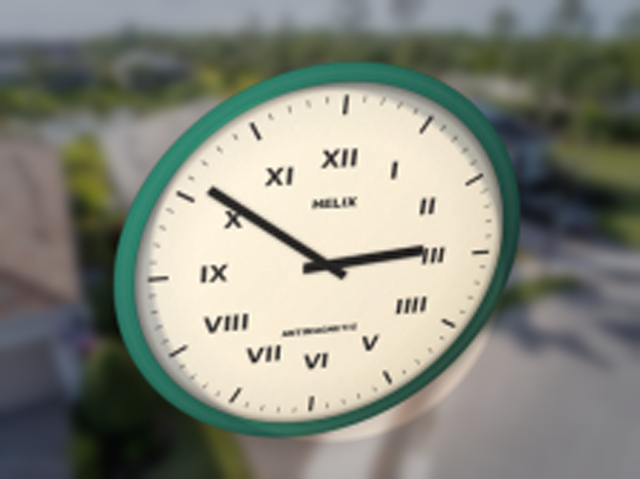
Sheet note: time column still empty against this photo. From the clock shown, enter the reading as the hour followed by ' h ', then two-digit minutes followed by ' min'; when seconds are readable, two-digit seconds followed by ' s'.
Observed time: 2 h 51 min
